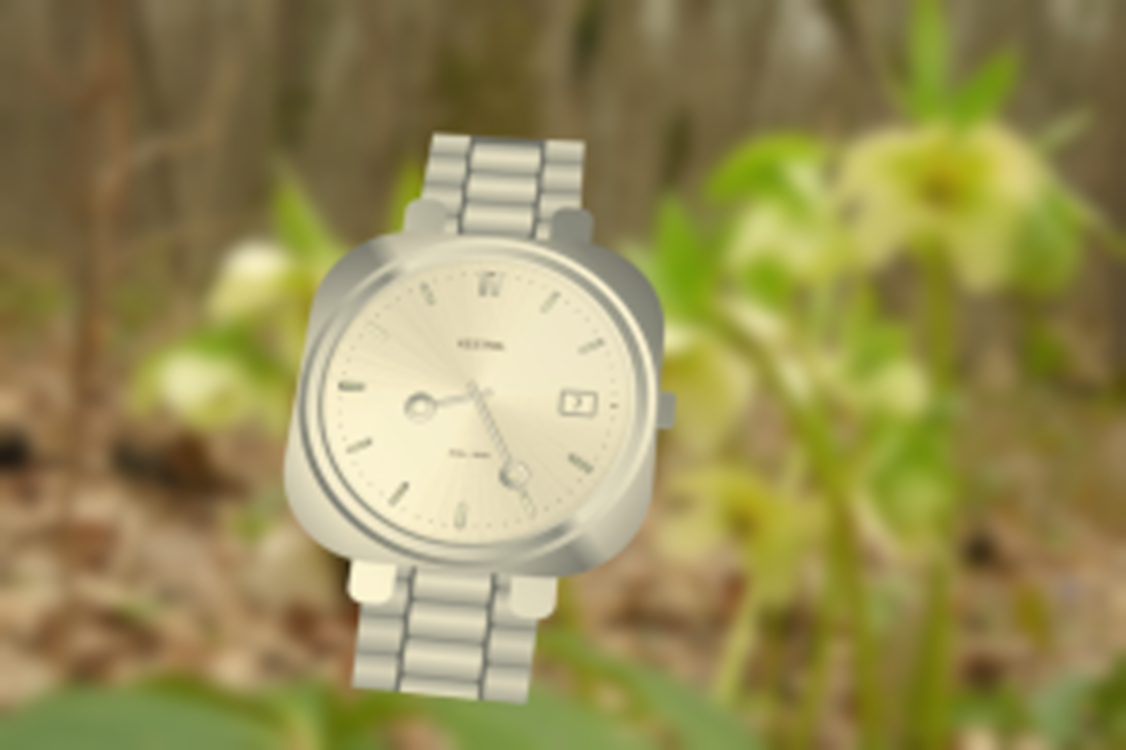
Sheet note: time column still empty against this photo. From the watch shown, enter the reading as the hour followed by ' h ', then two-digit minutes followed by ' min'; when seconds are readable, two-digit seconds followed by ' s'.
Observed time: 8 h 25 min
